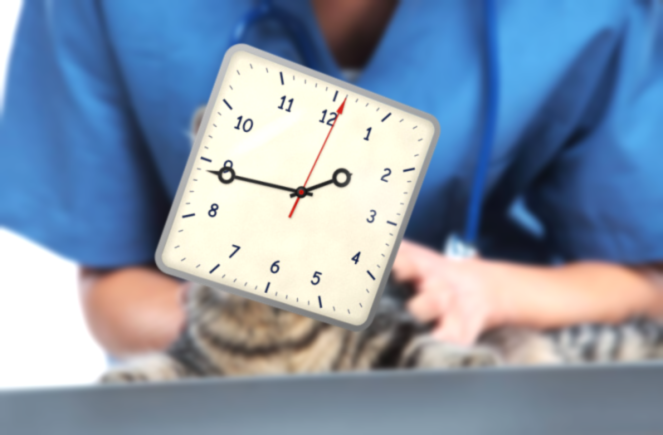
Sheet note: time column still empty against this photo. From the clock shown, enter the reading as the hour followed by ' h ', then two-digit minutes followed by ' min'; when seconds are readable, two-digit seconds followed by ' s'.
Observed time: 1 h 44 min 01 s
